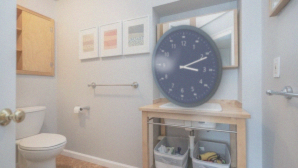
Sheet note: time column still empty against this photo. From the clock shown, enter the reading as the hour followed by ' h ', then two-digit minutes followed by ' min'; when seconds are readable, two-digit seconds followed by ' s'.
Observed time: 3 h 11 min
